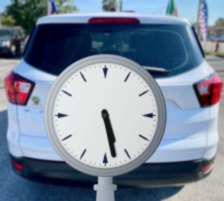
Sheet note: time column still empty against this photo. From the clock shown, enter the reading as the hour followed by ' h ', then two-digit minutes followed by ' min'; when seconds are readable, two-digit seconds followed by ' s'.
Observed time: 5 h 28 min
